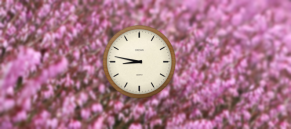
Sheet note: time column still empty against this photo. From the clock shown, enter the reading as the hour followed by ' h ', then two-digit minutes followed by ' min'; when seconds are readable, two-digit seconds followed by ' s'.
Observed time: 8 h 47 min
